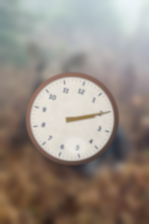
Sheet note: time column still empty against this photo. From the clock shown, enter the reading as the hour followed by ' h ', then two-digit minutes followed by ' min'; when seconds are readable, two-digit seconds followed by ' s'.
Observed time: 2 h 10 min
